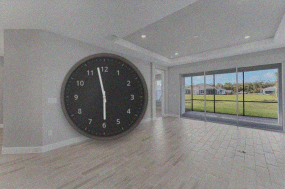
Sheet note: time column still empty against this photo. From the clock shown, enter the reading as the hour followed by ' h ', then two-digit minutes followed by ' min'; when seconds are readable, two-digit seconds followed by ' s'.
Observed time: 5 h 58 min
